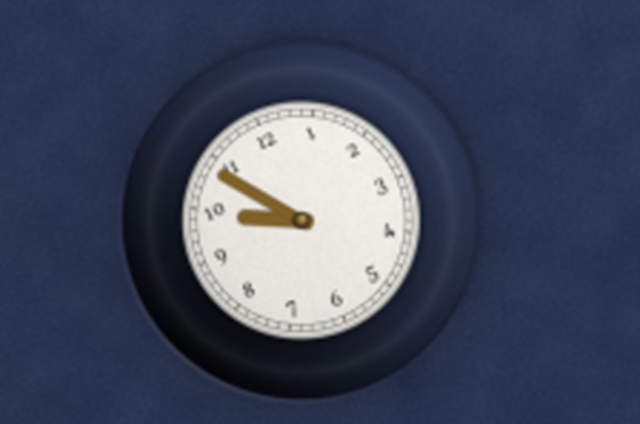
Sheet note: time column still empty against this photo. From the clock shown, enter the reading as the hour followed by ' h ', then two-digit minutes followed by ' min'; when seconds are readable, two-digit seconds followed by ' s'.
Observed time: 9 h 54 min
